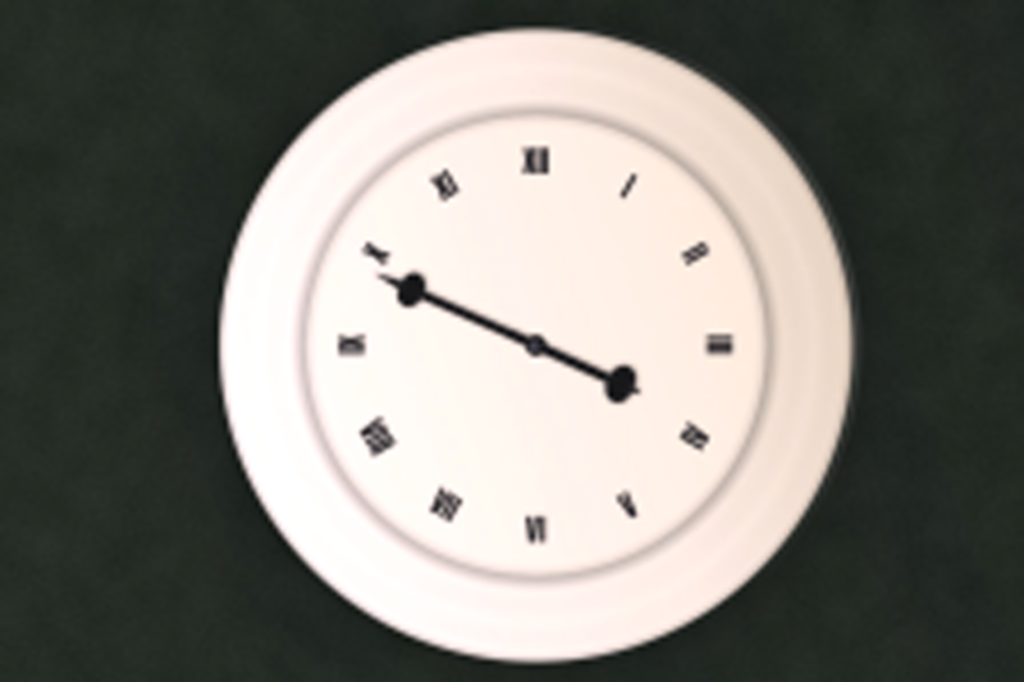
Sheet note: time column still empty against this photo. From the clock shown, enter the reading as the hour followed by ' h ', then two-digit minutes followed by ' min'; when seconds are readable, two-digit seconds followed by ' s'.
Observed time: 3 h 49 min
